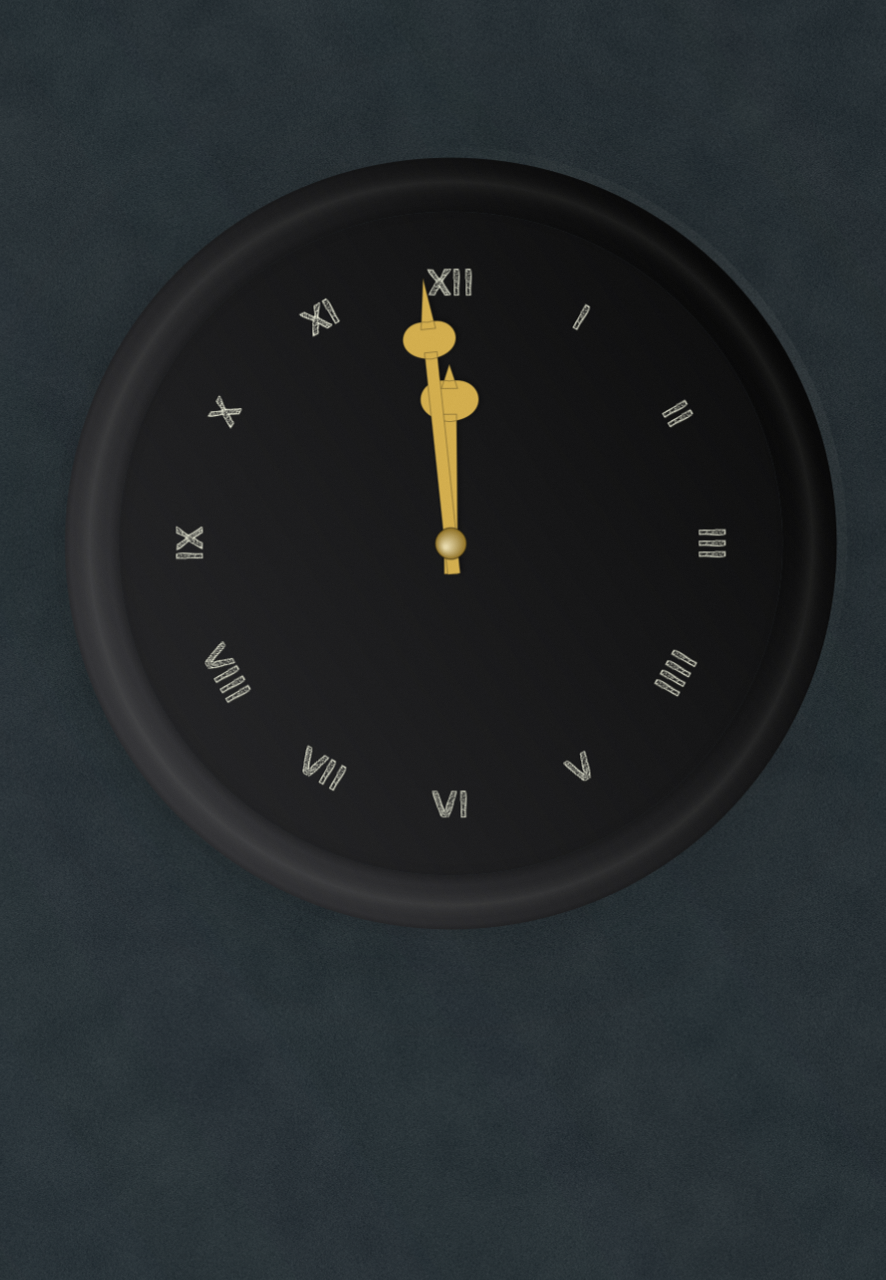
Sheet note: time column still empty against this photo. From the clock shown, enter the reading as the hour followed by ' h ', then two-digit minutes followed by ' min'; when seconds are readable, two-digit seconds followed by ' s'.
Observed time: 11 h 59 min
